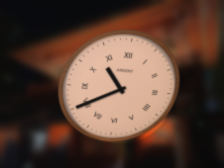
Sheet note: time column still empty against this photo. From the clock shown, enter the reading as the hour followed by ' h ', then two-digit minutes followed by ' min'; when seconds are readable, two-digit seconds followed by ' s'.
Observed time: 10 h 40 min
